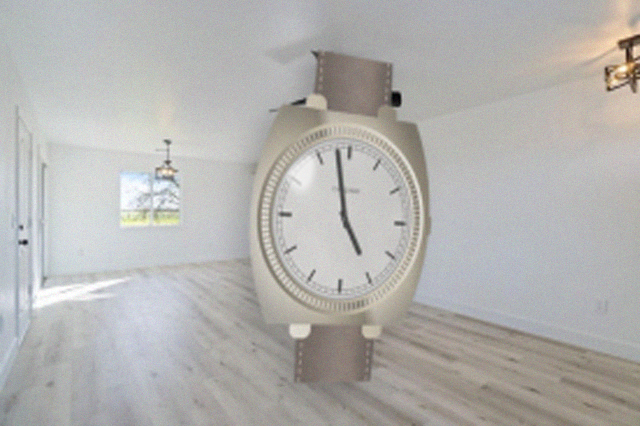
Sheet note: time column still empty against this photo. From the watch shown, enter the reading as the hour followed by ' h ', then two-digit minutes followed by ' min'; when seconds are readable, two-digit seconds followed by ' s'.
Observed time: 4 h 58 min
